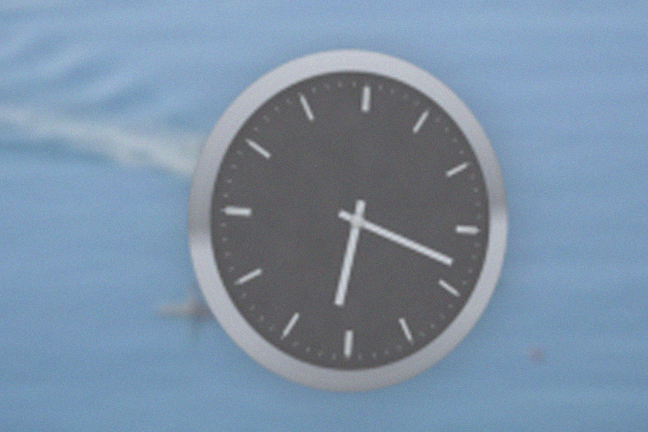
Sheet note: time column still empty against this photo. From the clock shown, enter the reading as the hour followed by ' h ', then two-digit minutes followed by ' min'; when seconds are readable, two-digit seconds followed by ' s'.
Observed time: 6 h 18 min
